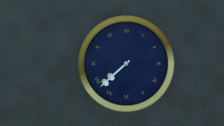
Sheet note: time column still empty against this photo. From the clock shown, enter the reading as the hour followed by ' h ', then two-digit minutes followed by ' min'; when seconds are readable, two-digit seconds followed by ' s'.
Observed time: 7 h 38 min
